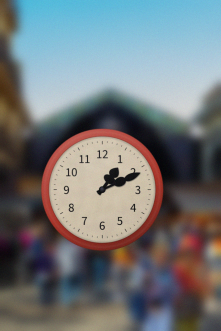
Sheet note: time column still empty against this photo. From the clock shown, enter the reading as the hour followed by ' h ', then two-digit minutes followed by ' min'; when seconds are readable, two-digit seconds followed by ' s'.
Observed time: 1 h 11 min
